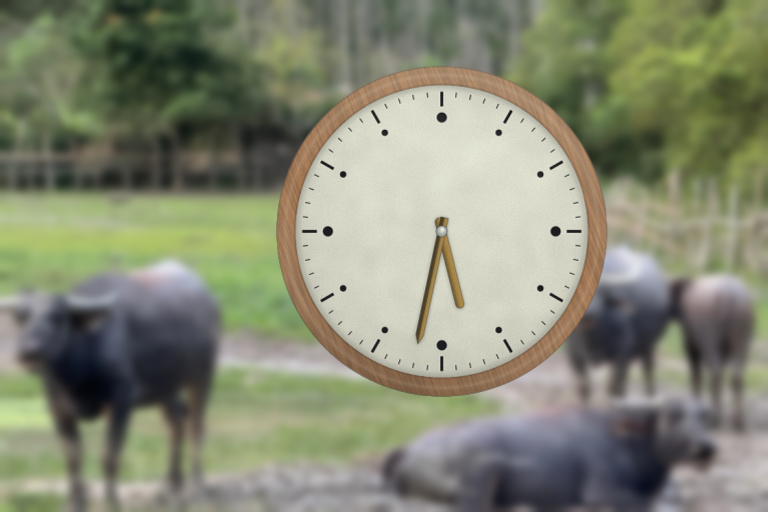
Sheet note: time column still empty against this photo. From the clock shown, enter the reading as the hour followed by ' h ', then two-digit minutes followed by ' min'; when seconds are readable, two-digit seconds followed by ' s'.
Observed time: 5 h 32 min
